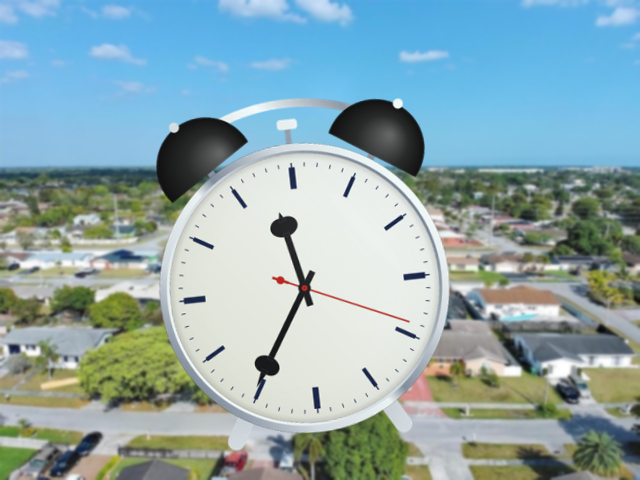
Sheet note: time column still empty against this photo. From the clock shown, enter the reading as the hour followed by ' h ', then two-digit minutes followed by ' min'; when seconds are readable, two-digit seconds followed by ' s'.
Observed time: 11 h 35 min 19 s
